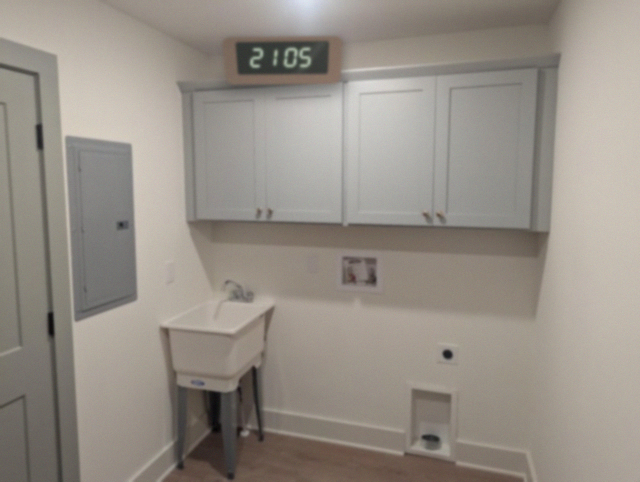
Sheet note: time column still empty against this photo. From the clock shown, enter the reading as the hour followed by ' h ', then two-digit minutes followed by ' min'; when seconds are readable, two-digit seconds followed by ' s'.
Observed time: 21 h 05 min
